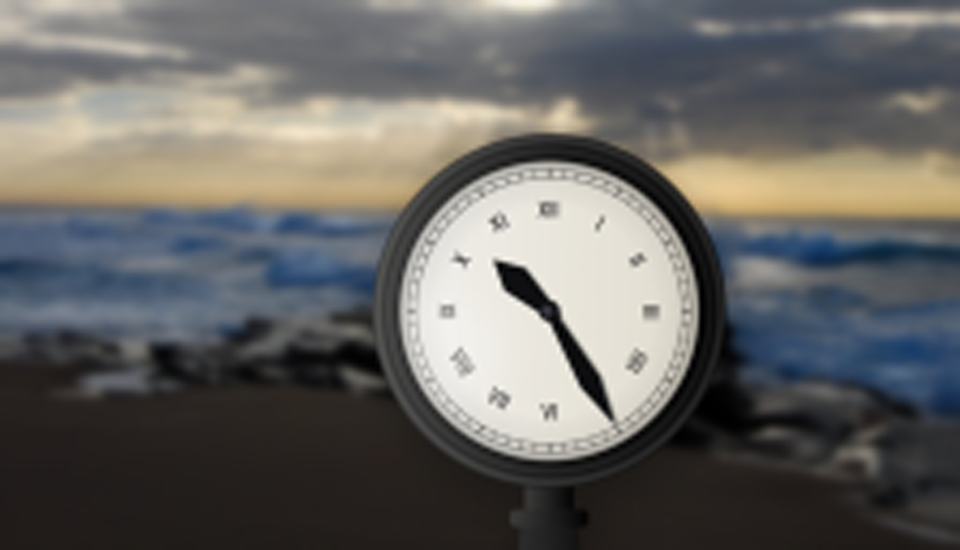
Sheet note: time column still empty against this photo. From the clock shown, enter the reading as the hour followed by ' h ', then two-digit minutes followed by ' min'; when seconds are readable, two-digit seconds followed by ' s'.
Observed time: 10 h 25 min
